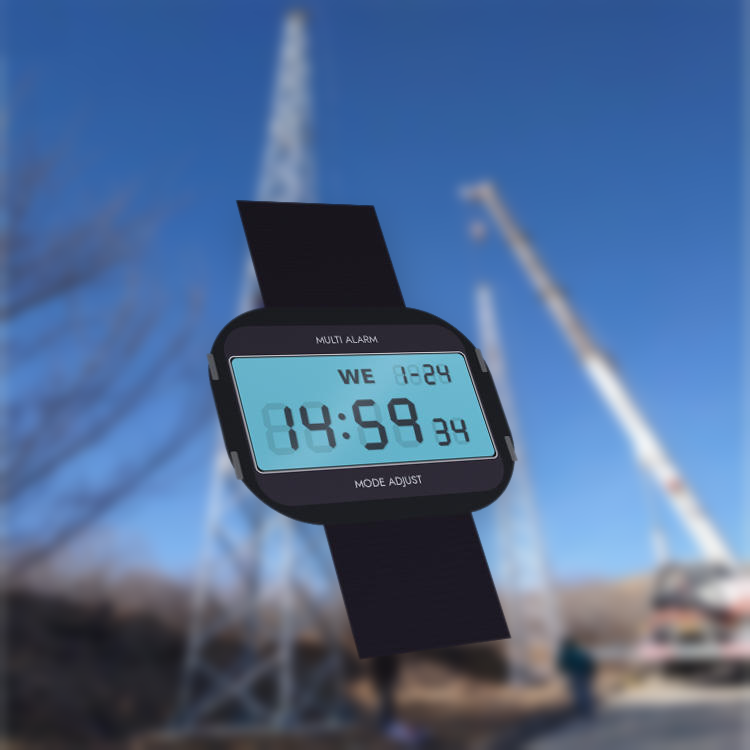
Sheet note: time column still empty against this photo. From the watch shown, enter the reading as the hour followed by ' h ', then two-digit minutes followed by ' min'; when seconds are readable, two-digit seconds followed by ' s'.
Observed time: 14 h 59 min 34 s
